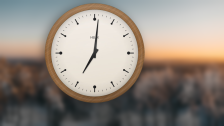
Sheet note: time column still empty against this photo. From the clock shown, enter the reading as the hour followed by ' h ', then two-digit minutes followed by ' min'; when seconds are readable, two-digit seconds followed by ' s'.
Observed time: 7 h 01 min
